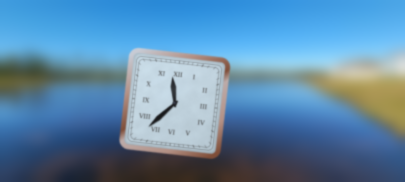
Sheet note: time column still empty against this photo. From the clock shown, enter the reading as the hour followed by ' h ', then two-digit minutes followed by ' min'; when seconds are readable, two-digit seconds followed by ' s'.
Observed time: 11 h 37 min
